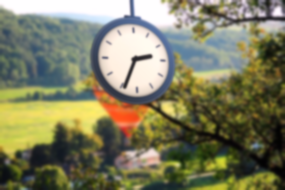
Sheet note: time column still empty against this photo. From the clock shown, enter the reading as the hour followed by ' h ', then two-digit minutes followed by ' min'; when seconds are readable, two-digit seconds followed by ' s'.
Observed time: 2 h 34 min
